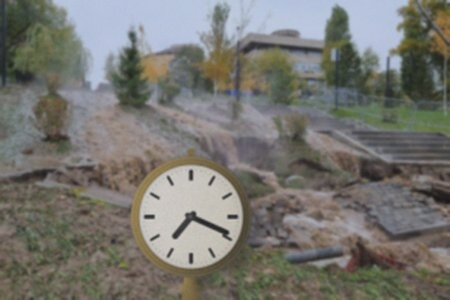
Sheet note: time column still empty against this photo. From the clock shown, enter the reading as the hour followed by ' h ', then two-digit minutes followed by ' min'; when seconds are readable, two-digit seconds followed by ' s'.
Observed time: 7 h 19 min
